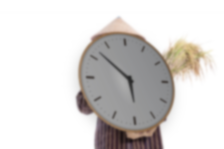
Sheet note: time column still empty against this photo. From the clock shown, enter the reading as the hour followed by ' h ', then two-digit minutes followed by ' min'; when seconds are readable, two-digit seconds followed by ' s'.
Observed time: 5 h 52 min
